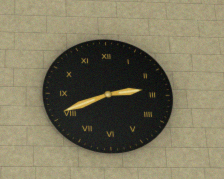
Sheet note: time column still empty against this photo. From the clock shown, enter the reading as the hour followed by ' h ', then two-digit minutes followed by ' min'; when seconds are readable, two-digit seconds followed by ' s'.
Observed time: 2 h 41 min
